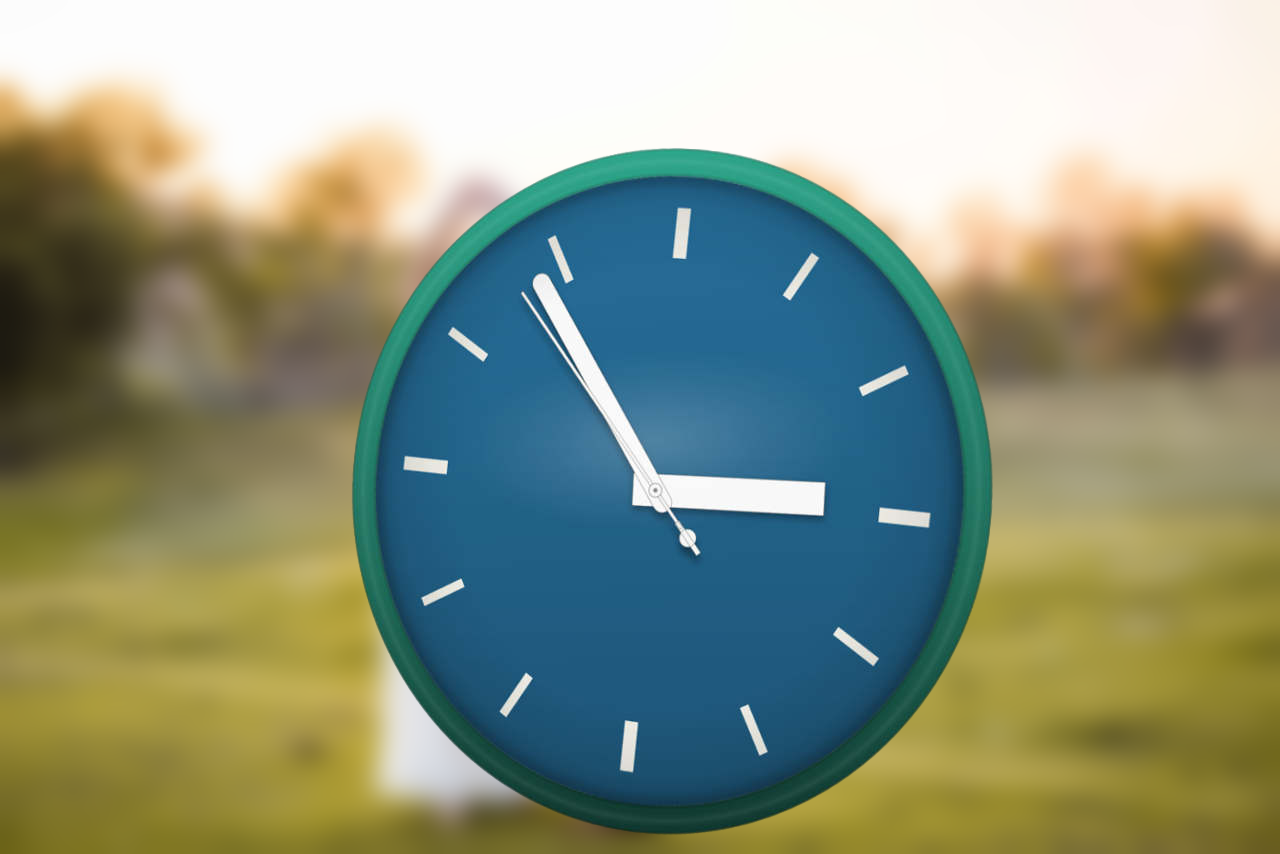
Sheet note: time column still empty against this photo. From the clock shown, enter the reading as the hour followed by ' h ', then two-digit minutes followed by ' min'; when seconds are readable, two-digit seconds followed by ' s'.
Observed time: 2 h 53 min 53 s
